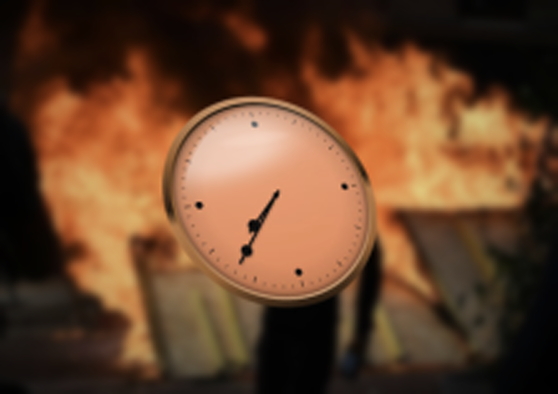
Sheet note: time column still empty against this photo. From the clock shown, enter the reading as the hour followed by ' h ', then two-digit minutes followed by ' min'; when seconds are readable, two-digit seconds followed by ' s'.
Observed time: 7 h 37 min
